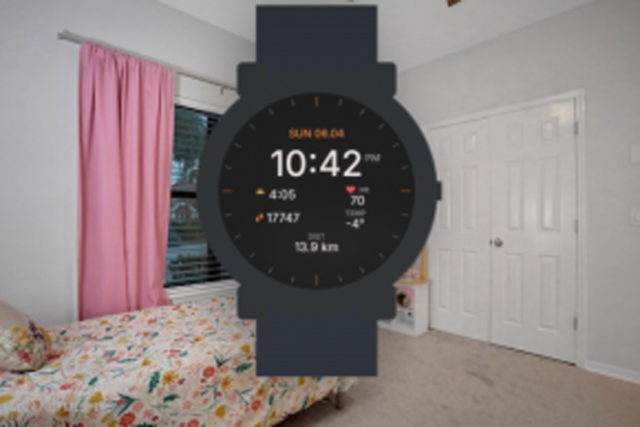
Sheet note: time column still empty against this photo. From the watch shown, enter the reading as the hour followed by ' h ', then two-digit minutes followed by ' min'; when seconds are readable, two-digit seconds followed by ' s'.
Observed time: 10 h 42 min
